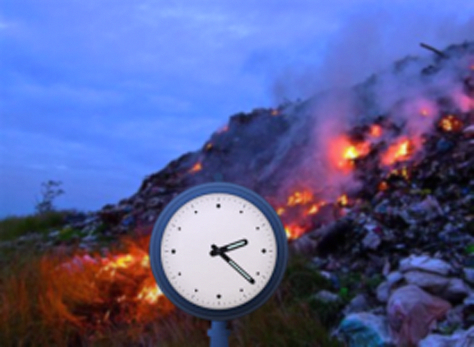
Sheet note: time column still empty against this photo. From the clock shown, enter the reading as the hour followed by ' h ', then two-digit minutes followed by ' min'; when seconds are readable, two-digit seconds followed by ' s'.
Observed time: 2 h 22 min
